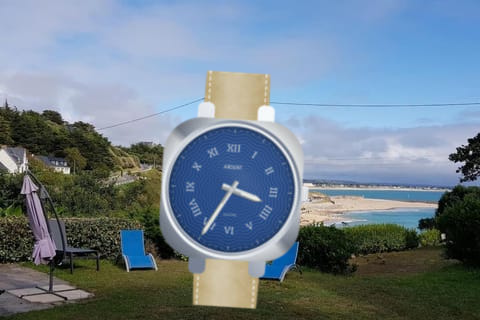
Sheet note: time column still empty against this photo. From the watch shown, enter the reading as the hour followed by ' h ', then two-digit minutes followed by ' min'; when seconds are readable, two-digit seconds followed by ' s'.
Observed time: 3 h 35 min
